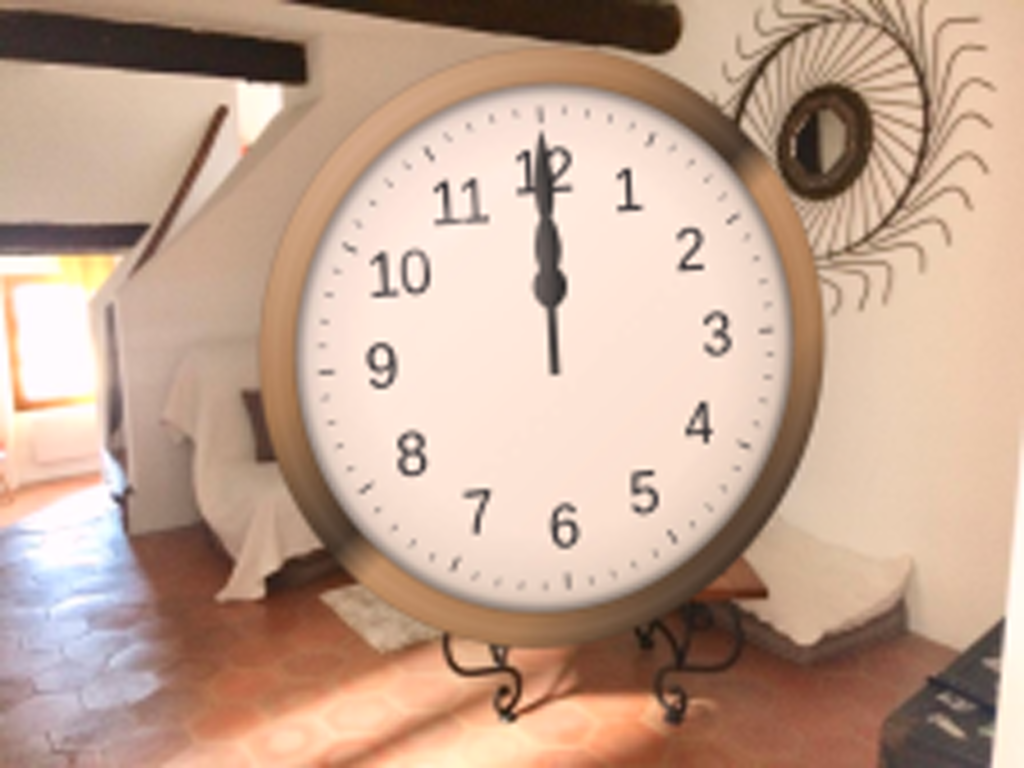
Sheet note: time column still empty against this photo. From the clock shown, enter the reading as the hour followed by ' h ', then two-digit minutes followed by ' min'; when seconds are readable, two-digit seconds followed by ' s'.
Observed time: 12 h 00 min
